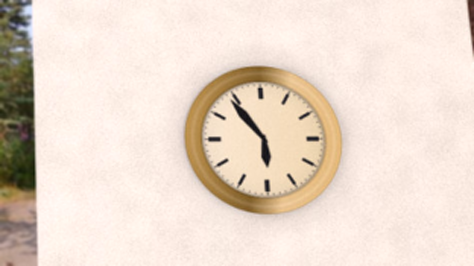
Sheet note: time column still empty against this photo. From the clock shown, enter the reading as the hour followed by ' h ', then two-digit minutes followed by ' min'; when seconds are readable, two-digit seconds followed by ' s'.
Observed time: 5 h 54 min
